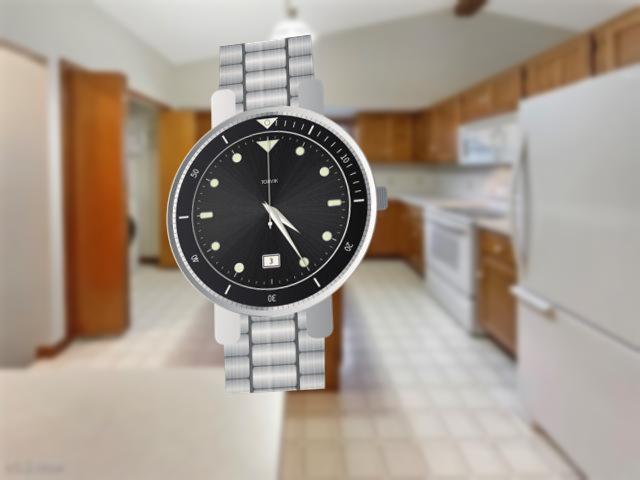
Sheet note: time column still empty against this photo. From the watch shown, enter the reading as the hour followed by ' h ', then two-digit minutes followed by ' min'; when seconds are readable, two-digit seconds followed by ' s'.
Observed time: 4 h 25 min 00 s
